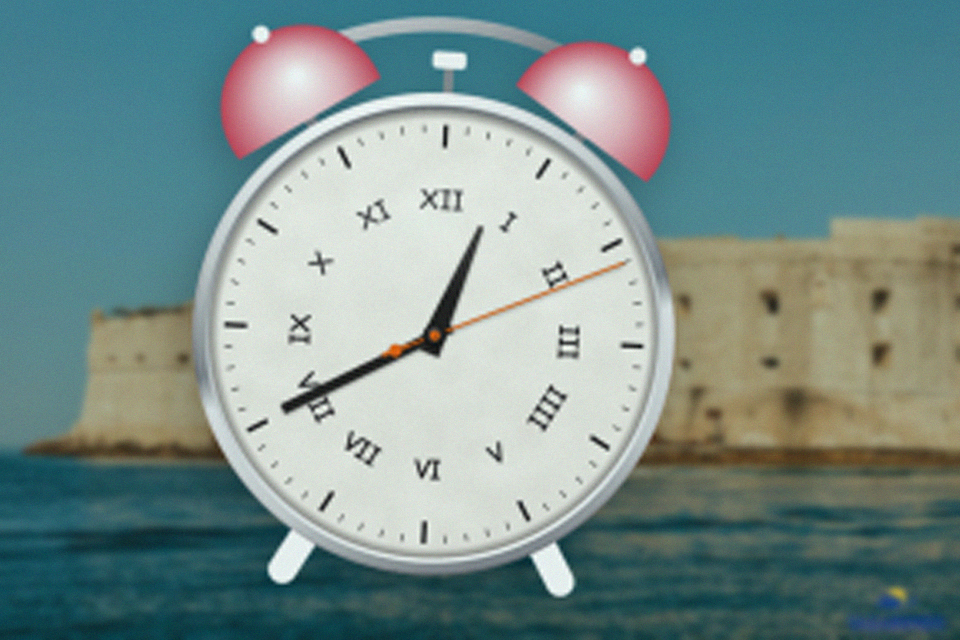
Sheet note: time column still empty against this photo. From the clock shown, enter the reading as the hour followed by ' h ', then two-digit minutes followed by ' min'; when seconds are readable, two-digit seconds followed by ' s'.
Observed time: 12 h 40 min 11 s
